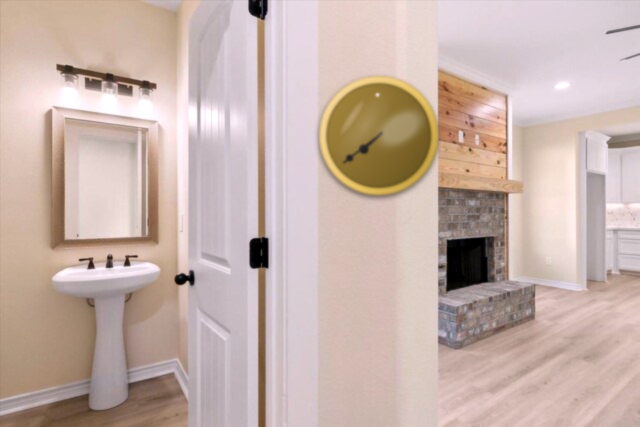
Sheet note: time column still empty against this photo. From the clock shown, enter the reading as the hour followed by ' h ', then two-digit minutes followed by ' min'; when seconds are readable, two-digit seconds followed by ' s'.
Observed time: 7 h 39 min
